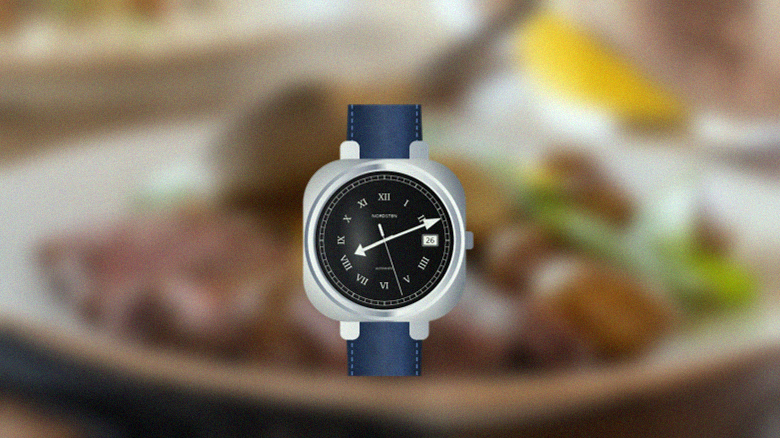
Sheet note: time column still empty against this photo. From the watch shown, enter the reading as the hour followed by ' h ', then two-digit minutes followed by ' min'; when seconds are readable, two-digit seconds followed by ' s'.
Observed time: 8 h 11 min 27 s
